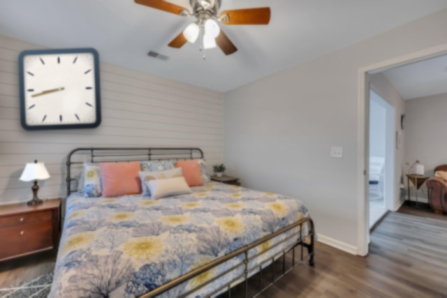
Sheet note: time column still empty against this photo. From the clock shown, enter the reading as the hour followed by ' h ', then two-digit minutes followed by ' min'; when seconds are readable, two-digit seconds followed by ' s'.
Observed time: 8 h 43 min
